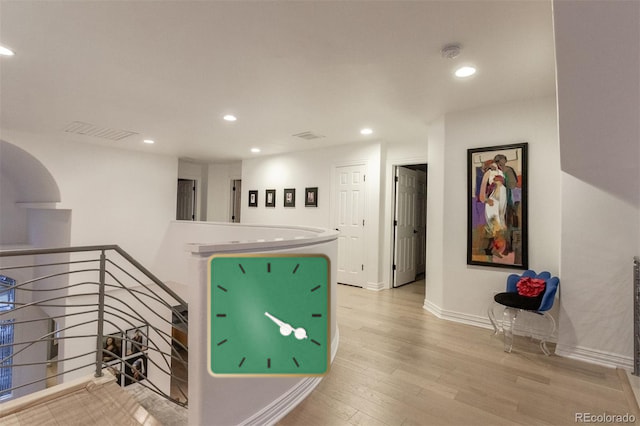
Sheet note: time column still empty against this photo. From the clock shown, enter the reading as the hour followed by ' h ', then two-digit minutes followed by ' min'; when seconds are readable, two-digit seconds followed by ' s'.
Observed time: 4 h 20 min
